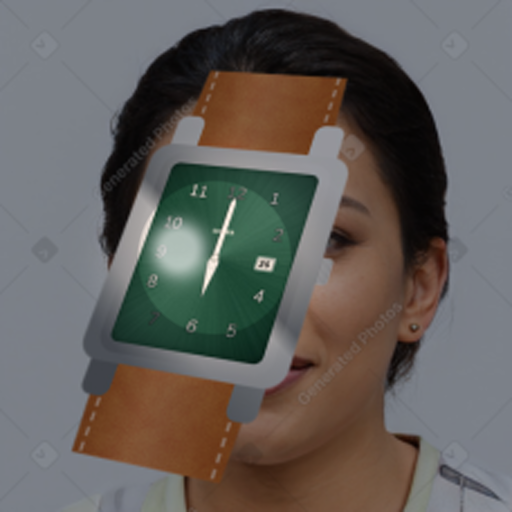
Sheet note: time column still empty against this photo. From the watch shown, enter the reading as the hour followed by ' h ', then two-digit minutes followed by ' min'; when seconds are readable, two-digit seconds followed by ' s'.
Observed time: 6 h 00 min
